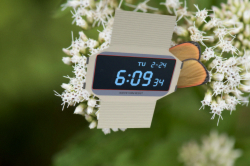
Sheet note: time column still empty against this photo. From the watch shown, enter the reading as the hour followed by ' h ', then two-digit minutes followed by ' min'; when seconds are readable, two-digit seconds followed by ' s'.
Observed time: 6 h 09 min 34 s
